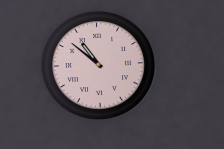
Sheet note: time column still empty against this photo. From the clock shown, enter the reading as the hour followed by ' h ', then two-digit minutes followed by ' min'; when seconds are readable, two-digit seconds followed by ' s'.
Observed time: 10 h 52 min
